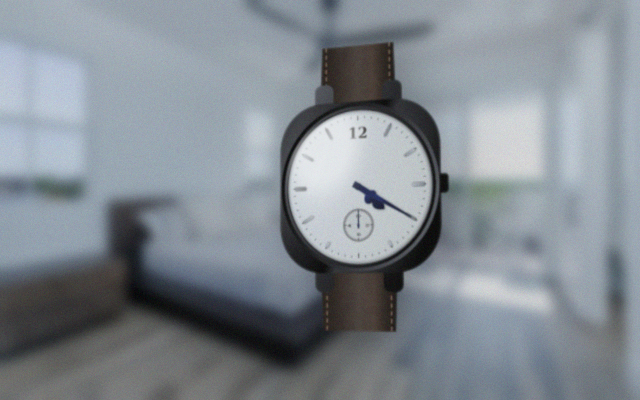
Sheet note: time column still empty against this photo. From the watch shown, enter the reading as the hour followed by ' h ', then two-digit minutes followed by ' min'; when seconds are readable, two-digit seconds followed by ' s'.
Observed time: 4 h 20 min
